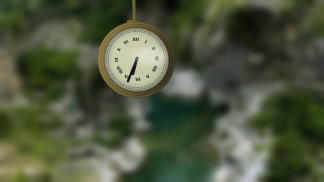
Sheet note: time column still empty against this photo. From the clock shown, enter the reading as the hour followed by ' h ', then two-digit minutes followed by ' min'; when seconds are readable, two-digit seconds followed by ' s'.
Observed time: 6 h 34 min
